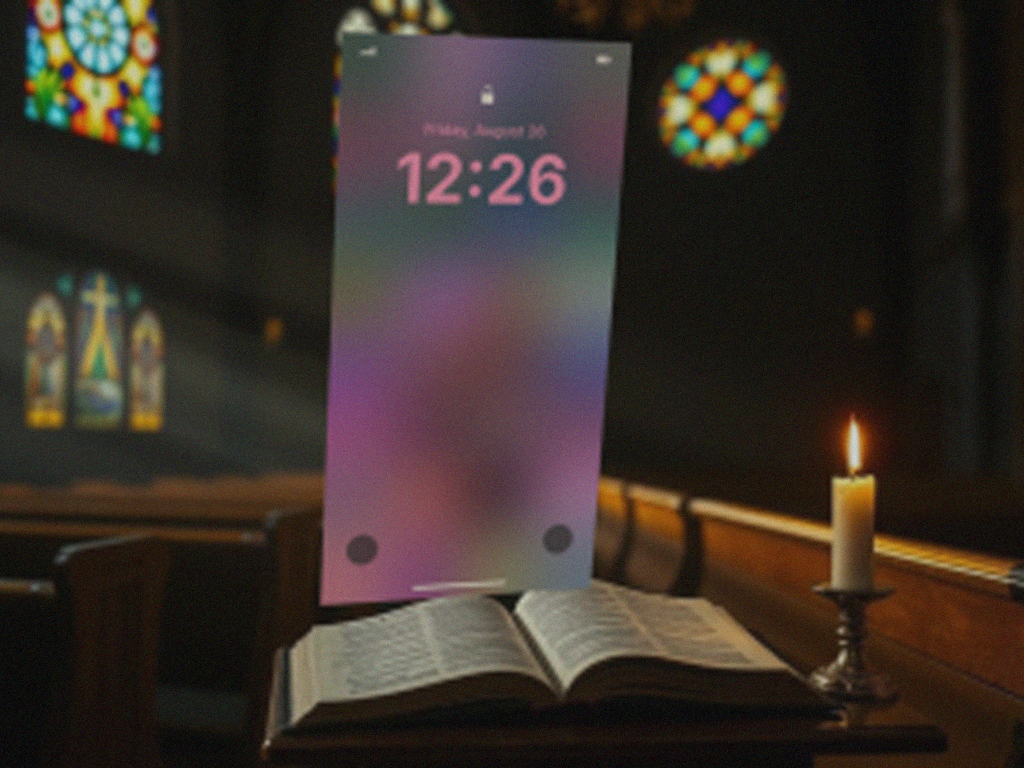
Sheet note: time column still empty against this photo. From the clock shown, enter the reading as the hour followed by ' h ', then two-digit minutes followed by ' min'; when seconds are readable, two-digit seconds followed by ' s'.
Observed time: 12 h 26 min
